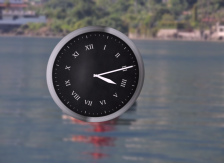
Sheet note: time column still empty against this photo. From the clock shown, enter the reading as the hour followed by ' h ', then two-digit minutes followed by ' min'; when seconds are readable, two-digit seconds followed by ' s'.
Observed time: 4 h 15 min
